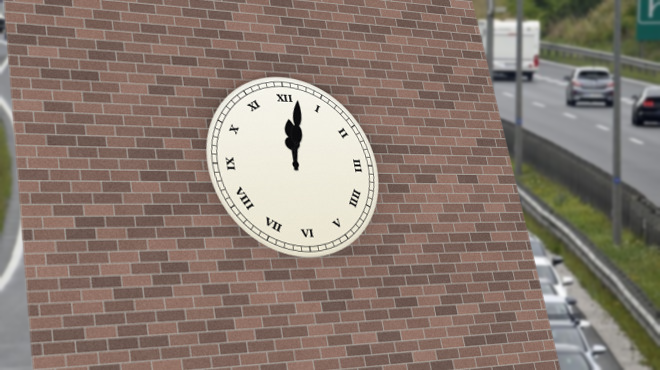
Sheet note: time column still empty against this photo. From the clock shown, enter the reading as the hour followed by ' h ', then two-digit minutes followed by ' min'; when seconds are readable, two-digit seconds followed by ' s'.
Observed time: 12 h 02 min
